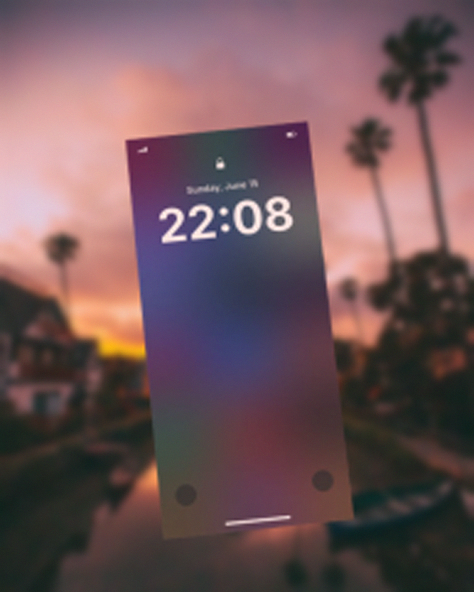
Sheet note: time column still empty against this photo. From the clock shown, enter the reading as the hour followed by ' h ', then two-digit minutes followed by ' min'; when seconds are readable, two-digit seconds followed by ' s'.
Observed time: 22 h 08 min
